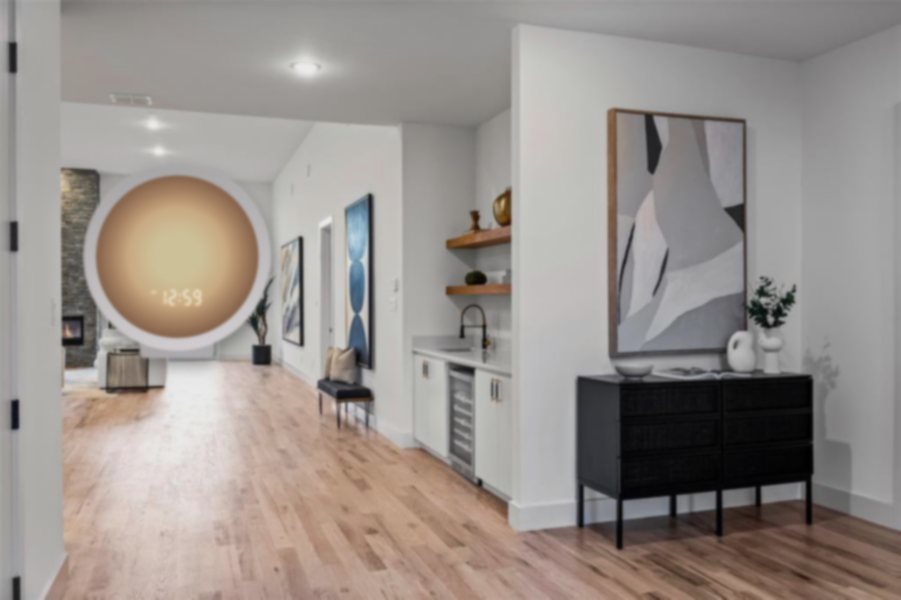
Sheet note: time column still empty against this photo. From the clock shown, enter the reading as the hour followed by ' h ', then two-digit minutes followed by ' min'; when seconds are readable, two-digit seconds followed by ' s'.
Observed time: 12 h 59 min
